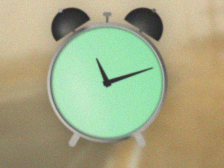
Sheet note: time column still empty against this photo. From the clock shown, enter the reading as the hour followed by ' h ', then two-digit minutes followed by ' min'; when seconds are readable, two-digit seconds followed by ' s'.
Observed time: 11 h 12 min
